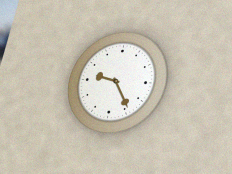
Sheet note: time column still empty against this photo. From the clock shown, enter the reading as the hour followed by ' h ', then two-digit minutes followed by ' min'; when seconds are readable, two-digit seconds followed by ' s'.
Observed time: 9 h 24 min
